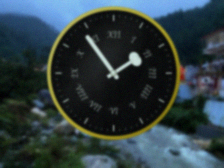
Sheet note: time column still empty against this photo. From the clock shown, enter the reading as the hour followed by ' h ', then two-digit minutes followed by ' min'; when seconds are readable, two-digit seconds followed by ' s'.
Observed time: 1 h 54 min
